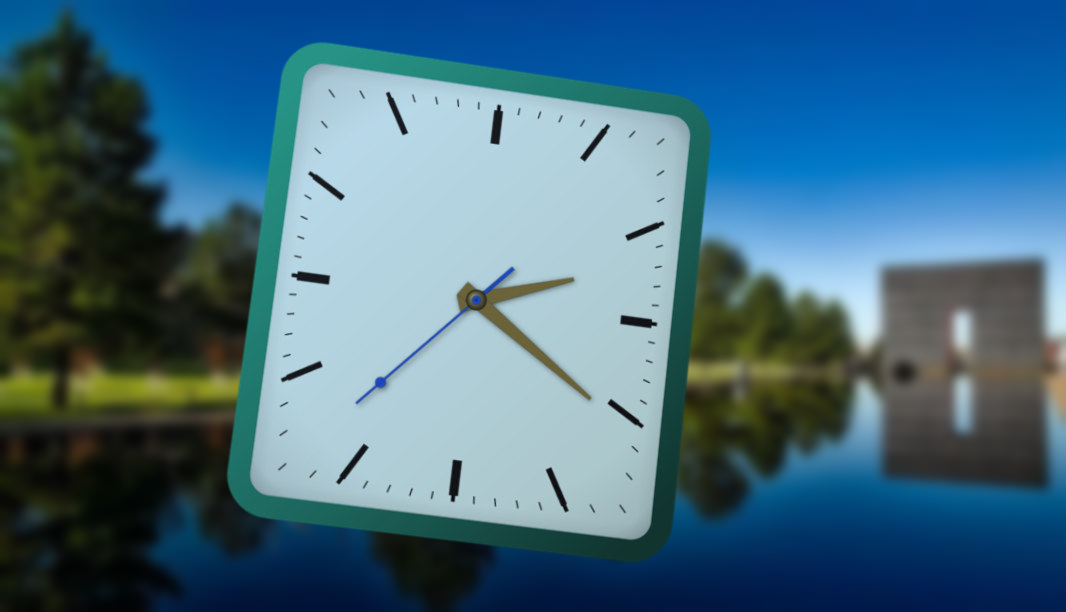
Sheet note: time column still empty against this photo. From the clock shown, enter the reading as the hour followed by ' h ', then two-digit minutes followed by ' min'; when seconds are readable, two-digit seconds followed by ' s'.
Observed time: 2 h 20 min 37 s
